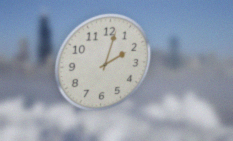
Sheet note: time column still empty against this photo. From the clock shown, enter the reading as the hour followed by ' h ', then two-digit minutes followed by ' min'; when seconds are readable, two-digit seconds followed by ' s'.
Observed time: 2 h 02 min
